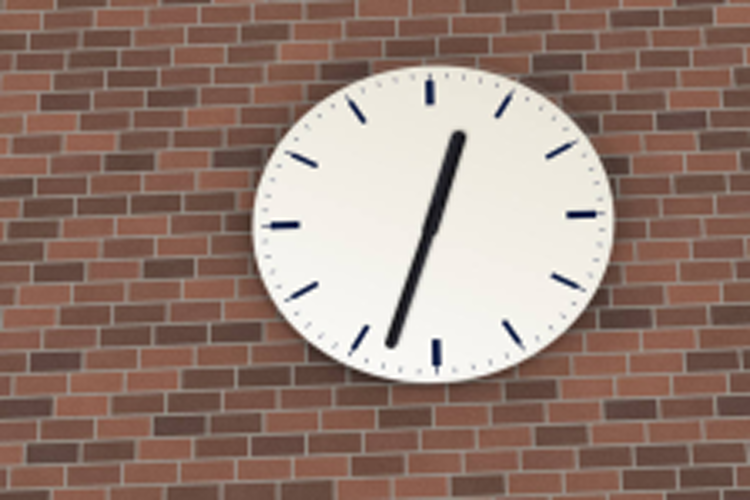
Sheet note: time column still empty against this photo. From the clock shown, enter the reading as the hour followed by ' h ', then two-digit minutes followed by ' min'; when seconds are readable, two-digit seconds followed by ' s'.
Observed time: 12 h 33 min
